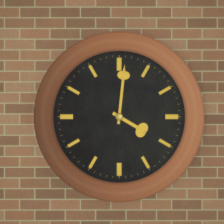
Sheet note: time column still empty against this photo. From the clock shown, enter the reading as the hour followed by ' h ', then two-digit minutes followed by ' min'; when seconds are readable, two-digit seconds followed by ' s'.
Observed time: 4 h 01 min
